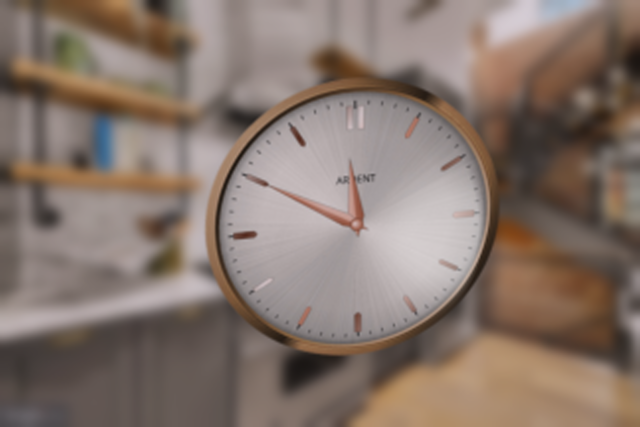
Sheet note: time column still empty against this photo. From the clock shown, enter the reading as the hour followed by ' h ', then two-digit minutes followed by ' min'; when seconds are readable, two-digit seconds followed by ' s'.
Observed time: 11 h 50 min
